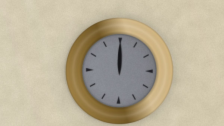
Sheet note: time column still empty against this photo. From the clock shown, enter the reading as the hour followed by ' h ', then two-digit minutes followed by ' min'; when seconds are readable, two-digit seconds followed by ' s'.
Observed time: 12 h 00 min
